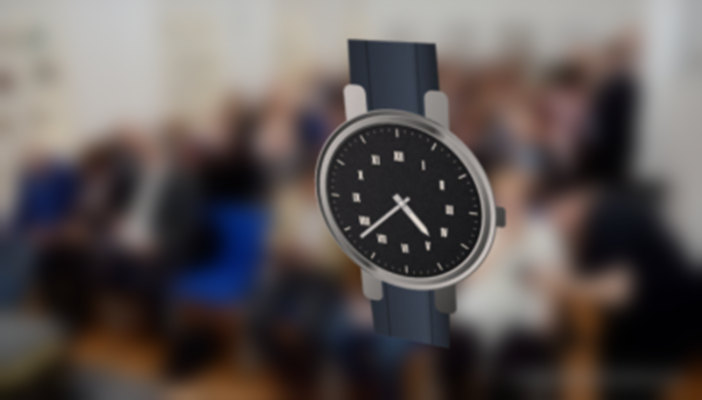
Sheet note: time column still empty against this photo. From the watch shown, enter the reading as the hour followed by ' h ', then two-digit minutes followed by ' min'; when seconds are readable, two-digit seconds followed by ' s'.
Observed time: 4 h 38 min
